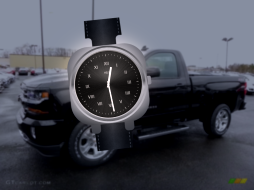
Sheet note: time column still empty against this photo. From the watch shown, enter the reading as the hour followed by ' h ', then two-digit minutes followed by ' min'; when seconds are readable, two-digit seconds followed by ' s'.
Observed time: 12 h 29 min
